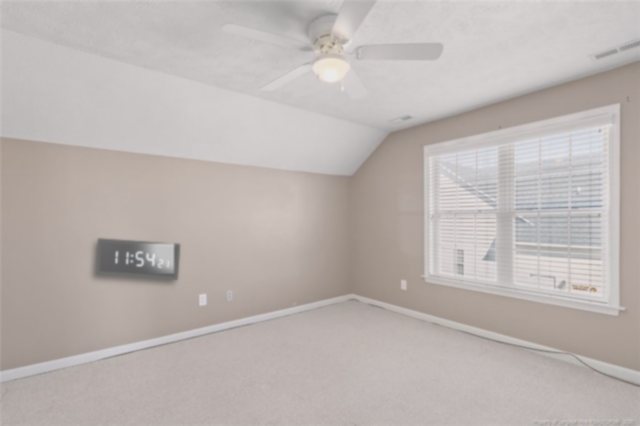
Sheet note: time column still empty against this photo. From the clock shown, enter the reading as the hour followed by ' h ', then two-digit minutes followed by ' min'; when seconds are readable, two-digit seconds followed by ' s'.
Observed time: 11 h 54 min
